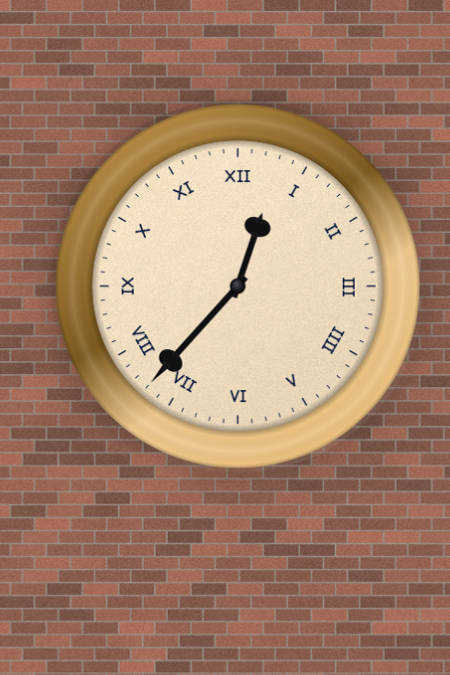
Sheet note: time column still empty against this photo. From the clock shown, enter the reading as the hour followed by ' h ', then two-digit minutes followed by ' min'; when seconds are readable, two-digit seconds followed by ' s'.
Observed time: 12 h 37 min
